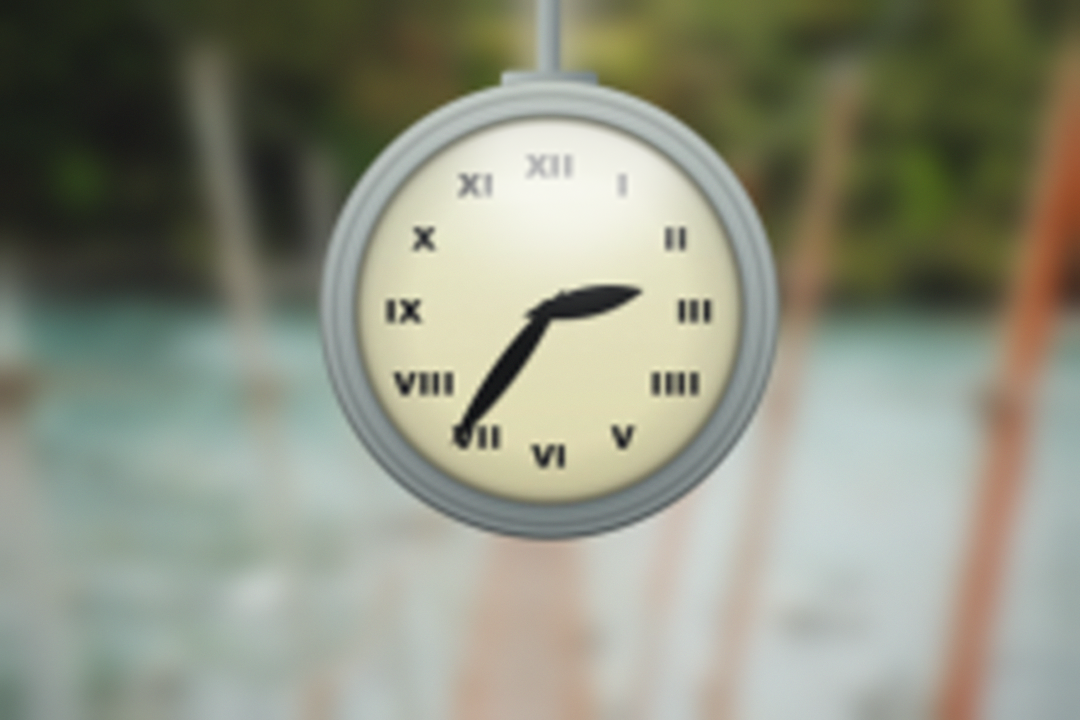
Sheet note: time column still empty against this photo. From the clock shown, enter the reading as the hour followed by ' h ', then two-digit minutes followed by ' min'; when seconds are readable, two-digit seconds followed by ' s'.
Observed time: 2 h 36 min
